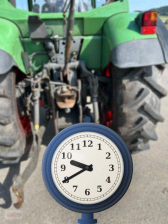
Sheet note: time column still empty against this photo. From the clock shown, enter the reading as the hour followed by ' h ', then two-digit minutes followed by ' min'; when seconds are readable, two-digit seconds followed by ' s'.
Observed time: 9 h 40 min
